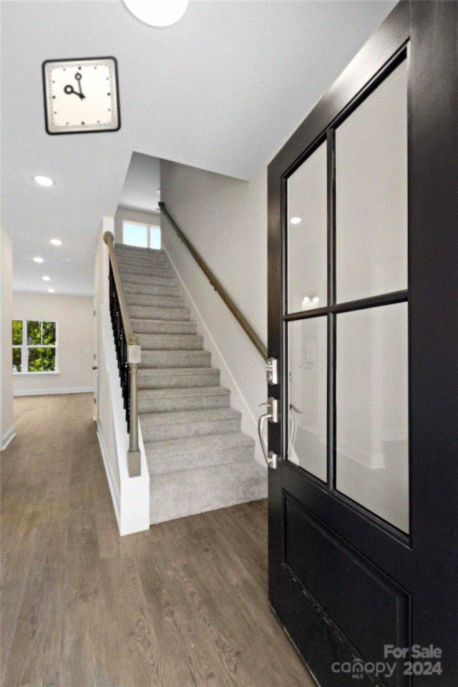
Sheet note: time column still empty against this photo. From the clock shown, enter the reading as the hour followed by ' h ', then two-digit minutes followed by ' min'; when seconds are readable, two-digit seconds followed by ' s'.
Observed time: 9 h 59 min
